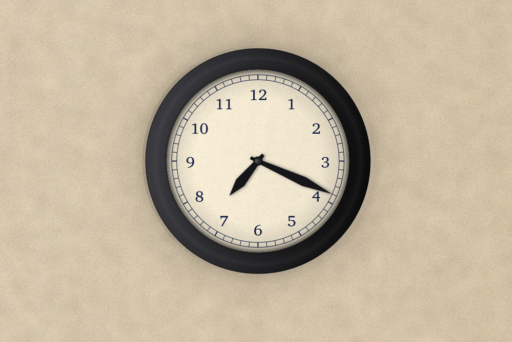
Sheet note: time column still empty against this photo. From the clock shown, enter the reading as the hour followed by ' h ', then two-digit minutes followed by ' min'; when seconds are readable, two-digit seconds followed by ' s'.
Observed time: 7 h 19 min
